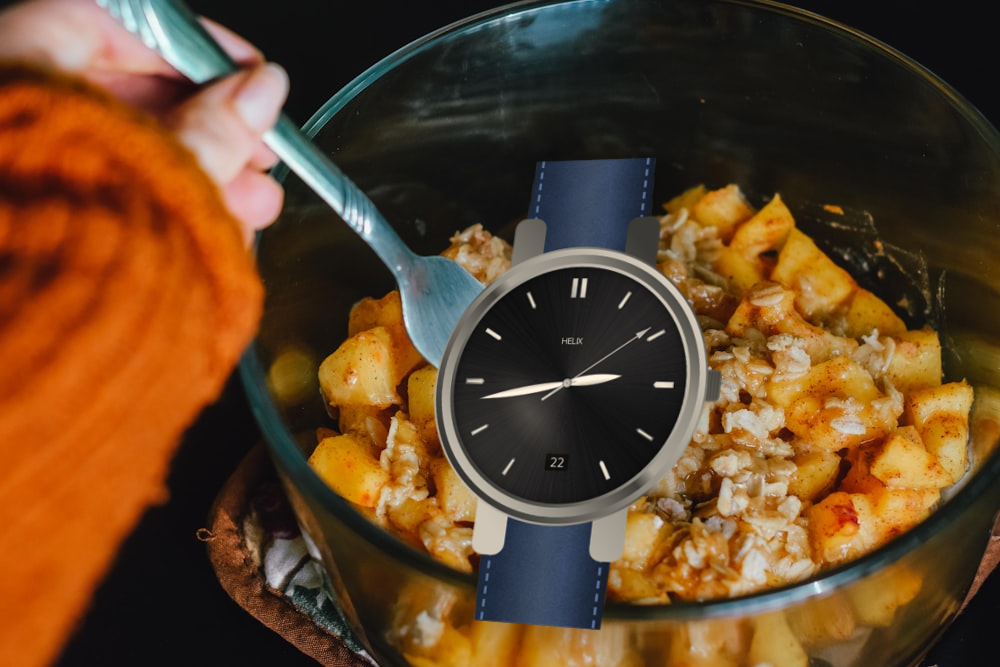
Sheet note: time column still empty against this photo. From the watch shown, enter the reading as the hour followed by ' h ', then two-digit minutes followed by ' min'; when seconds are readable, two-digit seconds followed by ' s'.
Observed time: 2 h 43 min 09 s
